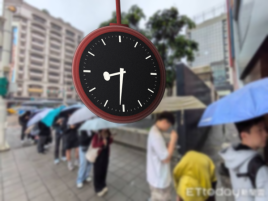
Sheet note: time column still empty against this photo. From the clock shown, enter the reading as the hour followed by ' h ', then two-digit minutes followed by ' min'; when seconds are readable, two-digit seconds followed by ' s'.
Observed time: 8 h 31 min
